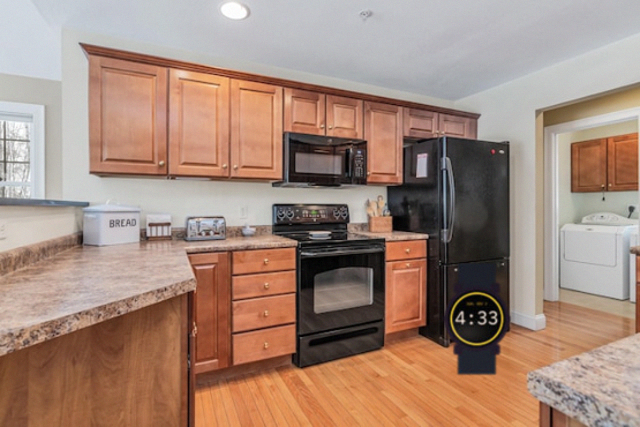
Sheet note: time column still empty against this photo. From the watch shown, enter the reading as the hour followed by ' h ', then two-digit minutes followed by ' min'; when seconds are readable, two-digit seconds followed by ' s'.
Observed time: 4 h 33 min
